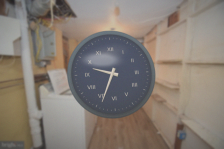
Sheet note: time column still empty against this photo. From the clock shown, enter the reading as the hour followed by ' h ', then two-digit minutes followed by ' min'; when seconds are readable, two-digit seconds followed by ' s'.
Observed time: 9 h 34 min
